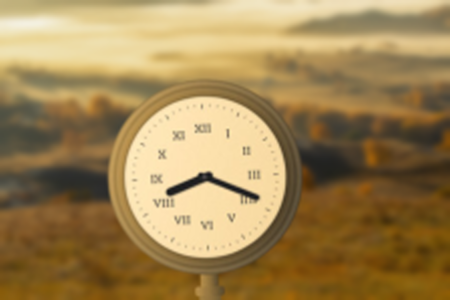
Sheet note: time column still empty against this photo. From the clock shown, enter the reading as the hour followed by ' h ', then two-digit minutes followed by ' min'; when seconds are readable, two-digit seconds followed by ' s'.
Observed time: 8 h 19 min
